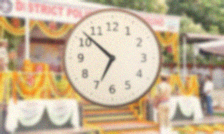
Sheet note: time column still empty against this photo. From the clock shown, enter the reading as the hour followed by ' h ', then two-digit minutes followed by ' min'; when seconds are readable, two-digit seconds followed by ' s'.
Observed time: 6 h 52 min
